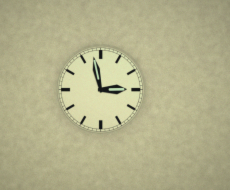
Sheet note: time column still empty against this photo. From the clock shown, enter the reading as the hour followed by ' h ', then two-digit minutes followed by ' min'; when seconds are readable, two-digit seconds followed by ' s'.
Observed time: 2 h 58 min
